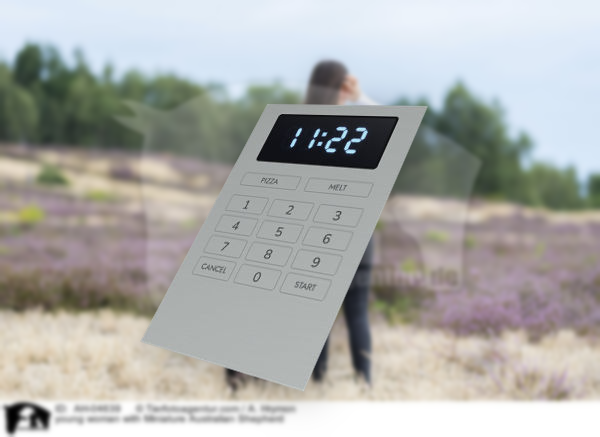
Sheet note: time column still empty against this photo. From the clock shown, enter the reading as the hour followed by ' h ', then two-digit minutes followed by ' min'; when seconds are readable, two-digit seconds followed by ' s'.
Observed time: 11 h 22 min
